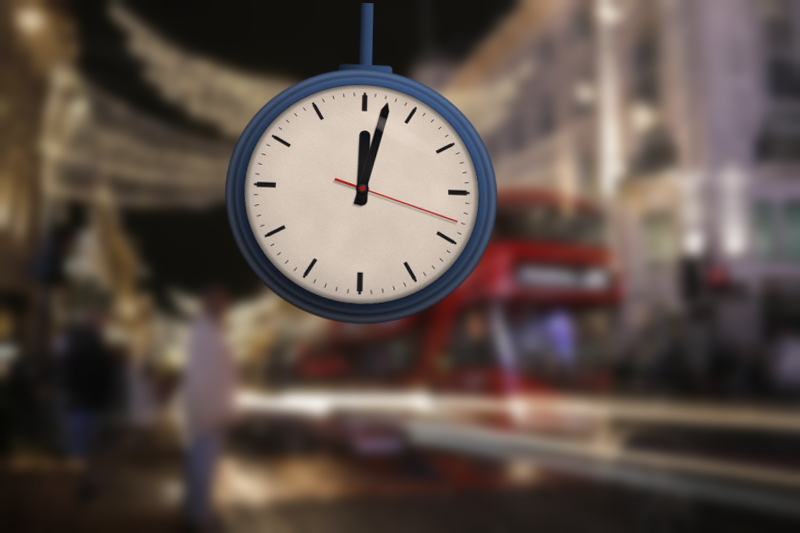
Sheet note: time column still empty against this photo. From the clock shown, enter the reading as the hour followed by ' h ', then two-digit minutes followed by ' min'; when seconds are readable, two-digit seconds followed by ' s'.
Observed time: 12 h 02 min 18 s
